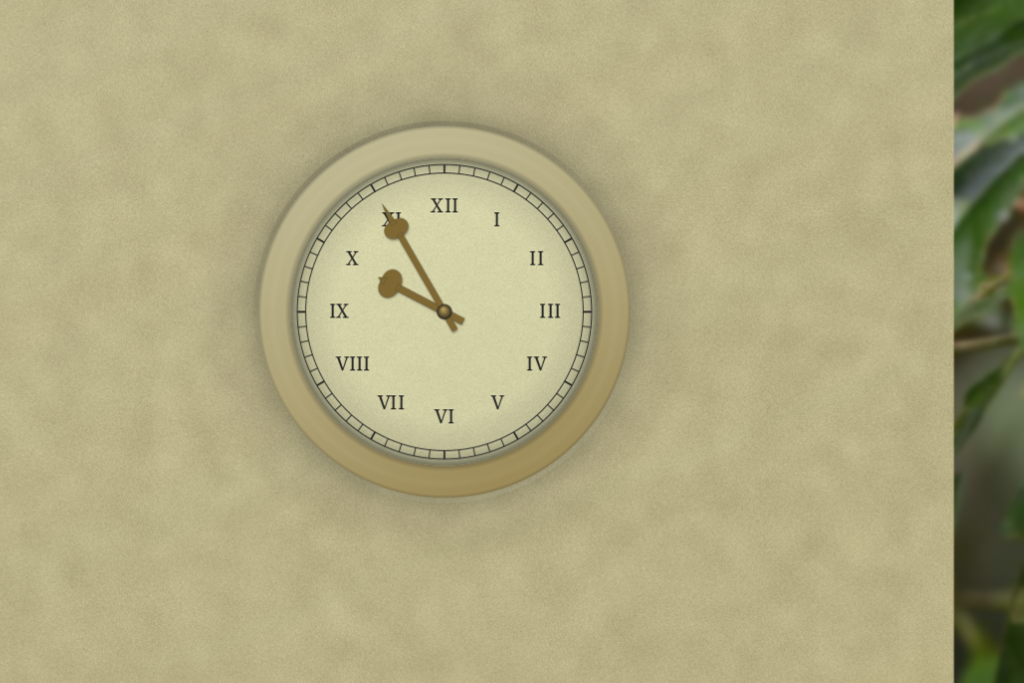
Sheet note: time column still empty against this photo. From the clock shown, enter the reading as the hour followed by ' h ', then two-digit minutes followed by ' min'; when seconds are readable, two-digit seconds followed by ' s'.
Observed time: 9 h 55 min
